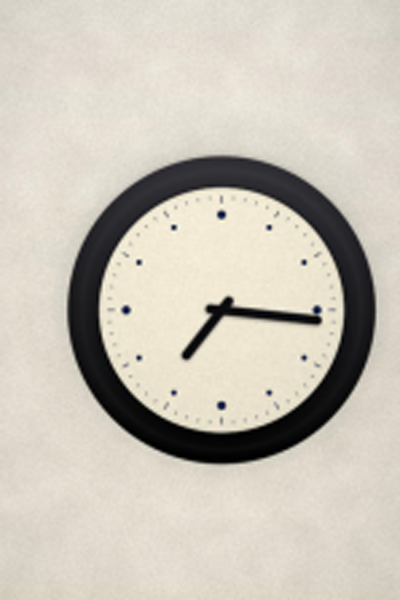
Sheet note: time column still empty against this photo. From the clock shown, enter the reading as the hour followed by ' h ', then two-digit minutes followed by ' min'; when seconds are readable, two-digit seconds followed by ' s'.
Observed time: 7 h 16 min
